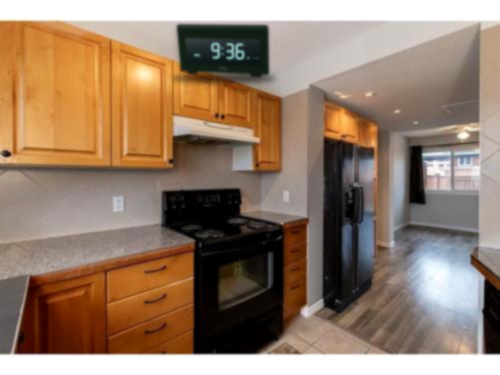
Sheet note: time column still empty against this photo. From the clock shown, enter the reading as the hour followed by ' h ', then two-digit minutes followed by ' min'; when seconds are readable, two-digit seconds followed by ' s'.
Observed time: 9 h 36 min
